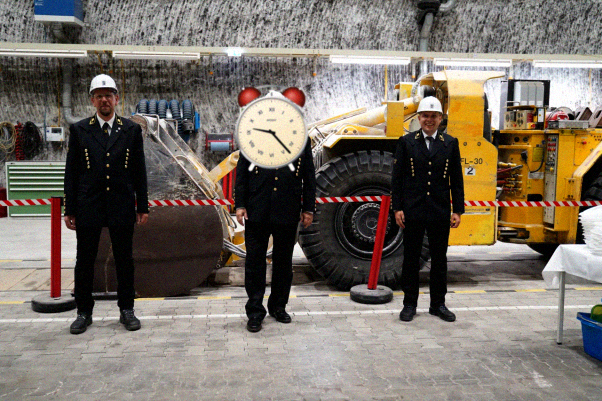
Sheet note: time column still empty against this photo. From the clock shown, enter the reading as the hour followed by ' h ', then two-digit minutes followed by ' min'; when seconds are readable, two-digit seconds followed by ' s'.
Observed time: 9 h 23 min
